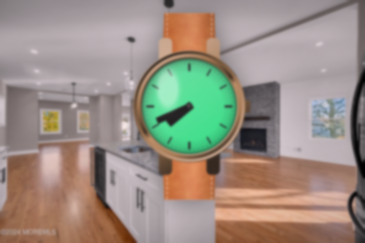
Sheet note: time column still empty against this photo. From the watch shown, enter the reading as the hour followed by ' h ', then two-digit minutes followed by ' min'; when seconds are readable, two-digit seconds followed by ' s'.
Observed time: 7 h 41 min
